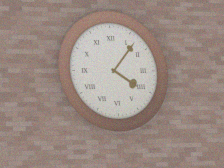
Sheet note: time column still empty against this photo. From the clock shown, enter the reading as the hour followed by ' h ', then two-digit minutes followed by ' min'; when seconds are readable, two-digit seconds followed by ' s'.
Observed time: 4 h 07 min
